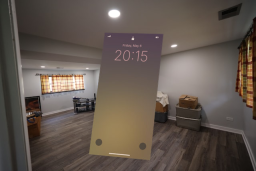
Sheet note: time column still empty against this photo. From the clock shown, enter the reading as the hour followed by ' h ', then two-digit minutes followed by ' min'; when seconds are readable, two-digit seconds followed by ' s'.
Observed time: 20 h 15 min
